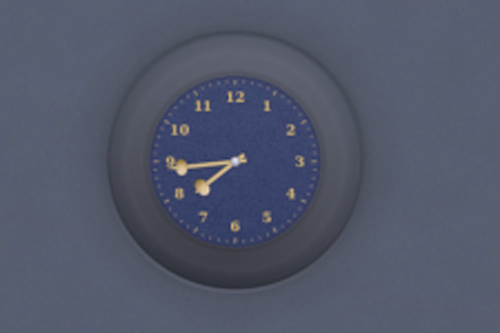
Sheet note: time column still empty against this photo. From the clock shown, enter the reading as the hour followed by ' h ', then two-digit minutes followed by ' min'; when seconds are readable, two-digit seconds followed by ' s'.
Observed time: 7 h 44 min
